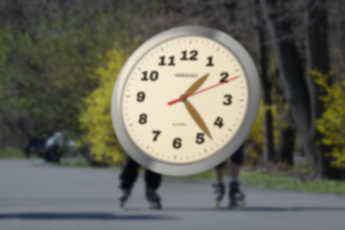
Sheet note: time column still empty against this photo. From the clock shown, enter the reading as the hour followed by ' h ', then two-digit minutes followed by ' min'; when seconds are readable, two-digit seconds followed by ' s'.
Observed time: 1 h 23 min 11 s
